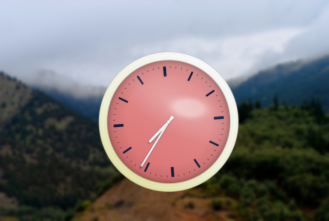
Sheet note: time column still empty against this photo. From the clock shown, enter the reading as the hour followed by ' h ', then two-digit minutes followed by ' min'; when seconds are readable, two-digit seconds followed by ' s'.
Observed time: 7 h 36 min
